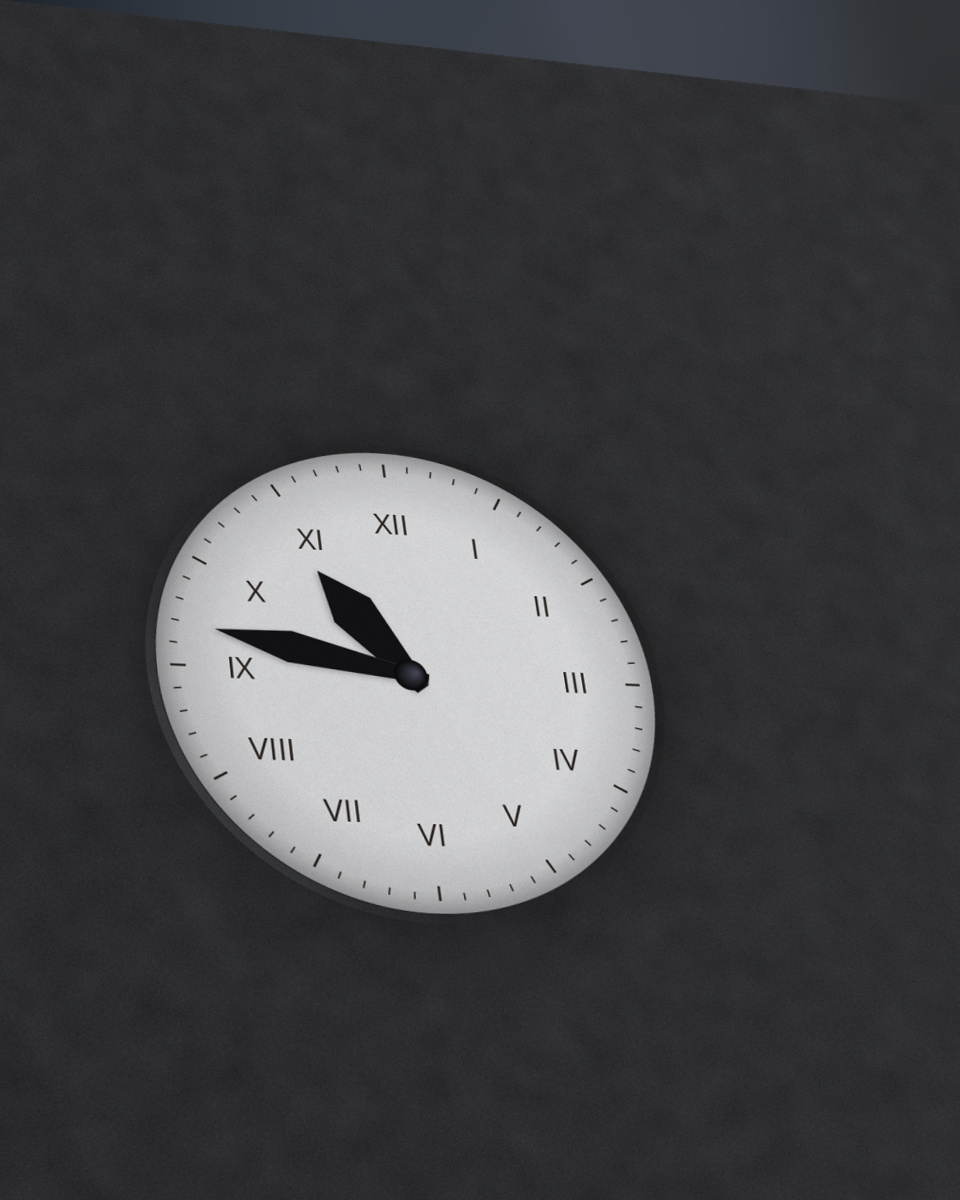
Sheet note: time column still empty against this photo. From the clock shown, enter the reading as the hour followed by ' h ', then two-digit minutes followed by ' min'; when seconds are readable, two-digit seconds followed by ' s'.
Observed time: 10 h 47 min
